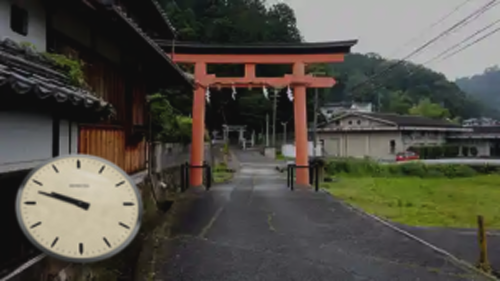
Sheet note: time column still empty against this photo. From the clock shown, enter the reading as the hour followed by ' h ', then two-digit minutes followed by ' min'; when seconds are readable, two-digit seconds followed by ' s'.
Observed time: 9 h 48 min
